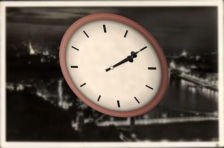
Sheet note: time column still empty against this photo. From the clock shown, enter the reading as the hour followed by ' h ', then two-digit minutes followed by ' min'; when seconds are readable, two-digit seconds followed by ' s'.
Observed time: 2 h 10 min
